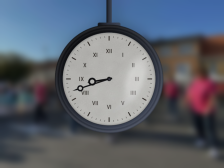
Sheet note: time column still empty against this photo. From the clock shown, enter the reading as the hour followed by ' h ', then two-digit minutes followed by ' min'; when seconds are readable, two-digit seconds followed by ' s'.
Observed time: 8 h 42 min
